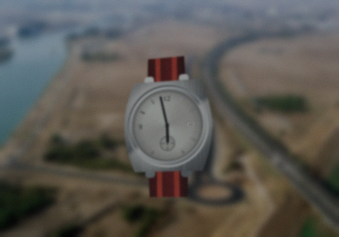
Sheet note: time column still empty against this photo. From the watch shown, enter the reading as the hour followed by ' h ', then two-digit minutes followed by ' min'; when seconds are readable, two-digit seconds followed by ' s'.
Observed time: 5 h 58 min
